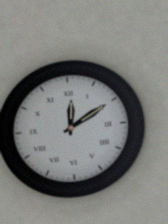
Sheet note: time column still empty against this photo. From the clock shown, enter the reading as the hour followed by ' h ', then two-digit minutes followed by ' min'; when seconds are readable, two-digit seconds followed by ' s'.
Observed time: 12 h 10 min
